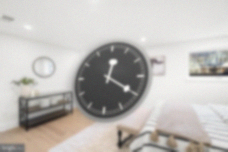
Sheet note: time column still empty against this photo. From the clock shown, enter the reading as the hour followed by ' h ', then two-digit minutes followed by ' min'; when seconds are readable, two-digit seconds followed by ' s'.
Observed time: 12 h 20 min
